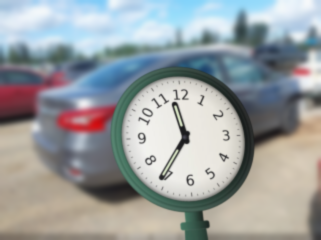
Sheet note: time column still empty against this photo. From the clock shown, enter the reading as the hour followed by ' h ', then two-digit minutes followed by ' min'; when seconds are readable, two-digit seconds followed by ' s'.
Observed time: 11 h 36 min
